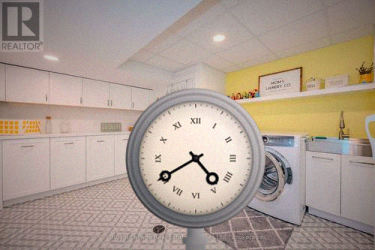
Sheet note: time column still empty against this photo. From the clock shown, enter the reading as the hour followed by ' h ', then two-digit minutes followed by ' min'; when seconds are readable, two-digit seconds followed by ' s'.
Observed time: 4 h 40 min
